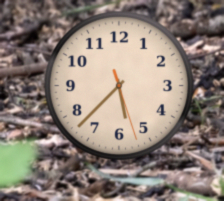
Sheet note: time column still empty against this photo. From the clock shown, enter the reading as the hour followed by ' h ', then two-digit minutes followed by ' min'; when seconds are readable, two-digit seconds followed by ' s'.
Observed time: 5 h 37 min 27 s
